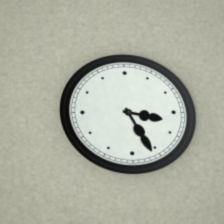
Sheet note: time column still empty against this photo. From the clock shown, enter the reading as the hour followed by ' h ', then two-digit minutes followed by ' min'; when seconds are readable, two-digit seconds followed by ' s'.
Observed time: 3 h 26 min
